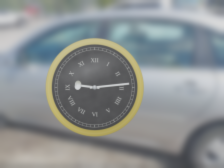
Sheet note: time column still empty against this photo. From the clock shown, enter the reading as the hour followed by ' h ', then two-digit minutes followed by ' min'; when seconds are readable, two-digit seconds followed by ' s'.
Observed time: 9 h 14 min
